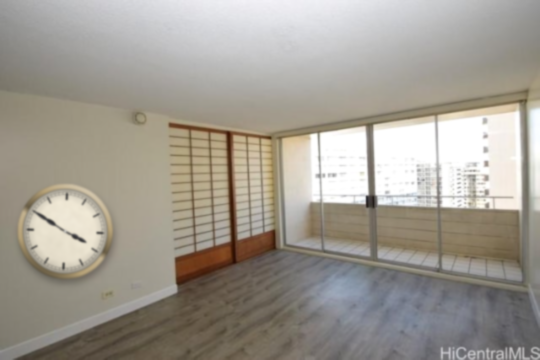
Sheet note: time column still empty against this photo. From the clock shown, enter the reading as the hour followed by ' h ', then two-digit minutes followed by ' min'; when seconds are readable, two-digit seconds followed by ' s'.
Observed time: 3 h 50 min
